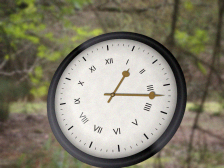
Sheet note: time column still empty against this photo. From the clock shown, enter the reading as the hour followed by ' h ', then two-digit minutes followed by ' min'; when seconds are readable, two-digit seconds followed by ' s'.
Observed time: 1 h 17 min
